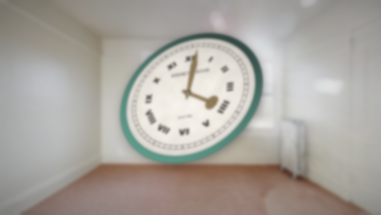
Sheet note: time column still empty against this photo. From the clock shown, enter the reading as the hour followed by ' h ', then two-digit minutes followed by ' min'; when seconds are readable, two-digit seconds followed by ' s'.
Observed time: 4 h 01 min
